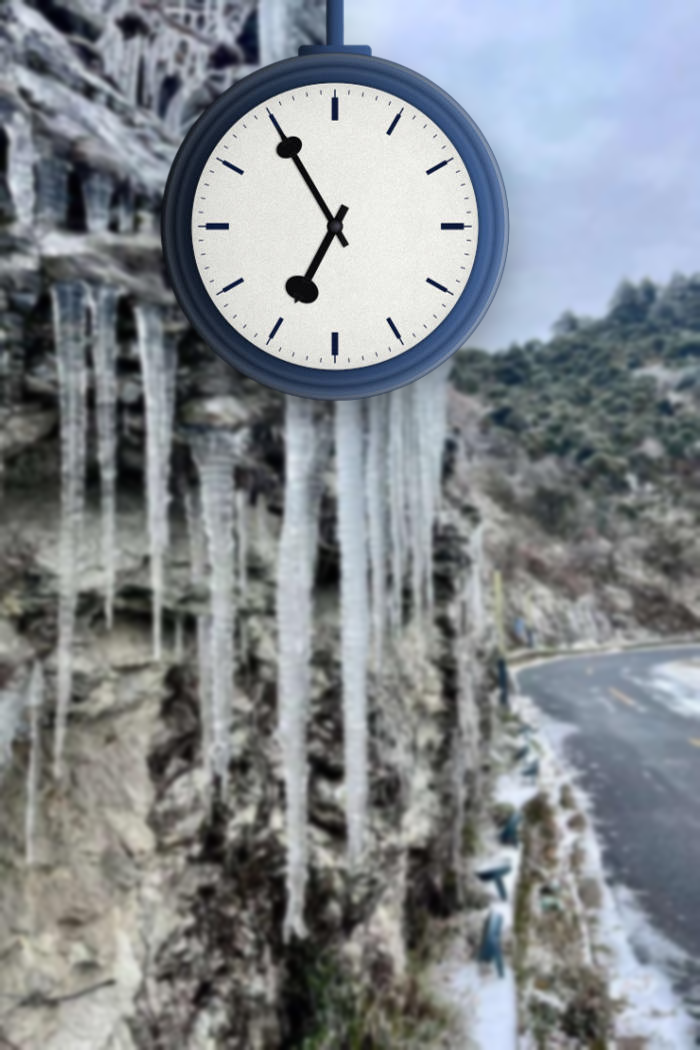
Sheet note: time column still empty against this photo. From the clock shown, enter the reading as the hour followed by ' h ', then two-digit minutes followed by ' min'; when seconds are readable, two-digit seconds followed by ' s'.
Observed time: 6 h 55 min
